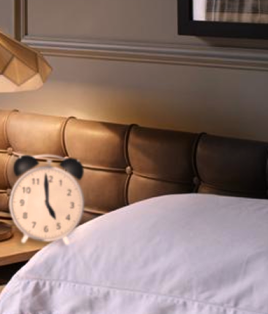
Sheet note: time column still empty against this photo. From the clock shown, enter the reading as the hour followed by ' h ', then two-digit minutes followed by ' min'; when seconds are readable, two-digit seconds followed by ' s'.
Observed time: 4 h 59 min
